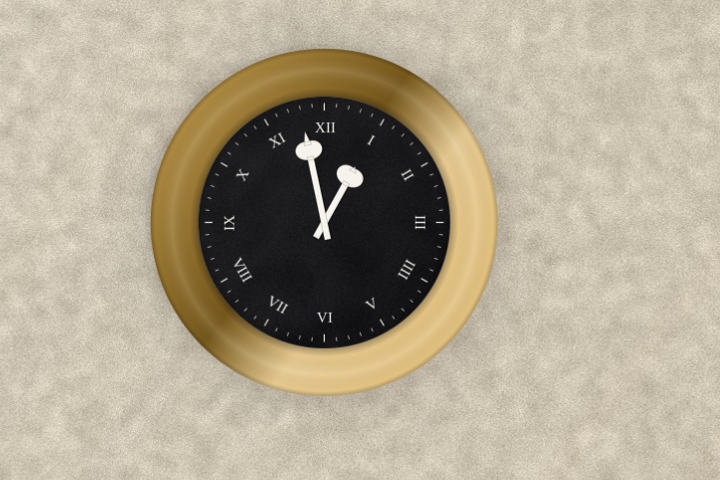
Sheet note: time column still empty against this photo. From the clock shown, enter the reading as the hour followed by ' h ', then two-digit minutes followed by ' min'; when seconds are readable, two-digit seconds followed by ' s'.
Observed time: 12 h 58 min
